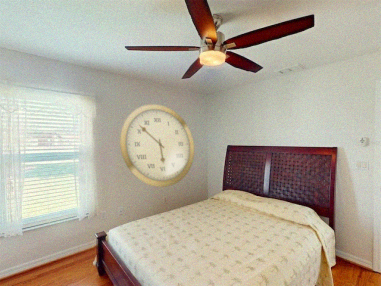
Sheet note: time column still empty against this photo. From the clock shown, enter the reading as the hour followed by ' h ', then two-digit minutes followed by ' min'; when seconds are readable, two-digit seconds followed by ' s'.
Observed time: 5 h 52 min
